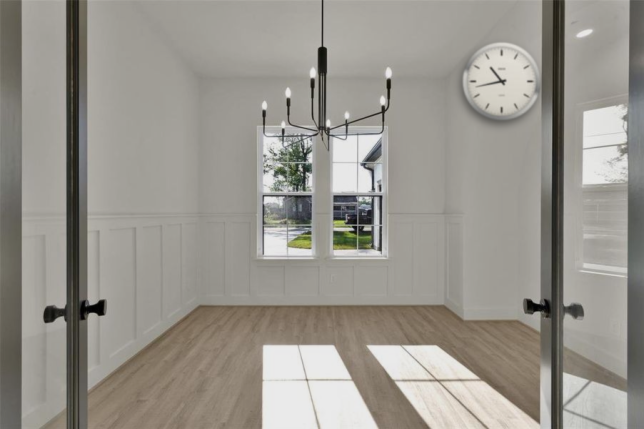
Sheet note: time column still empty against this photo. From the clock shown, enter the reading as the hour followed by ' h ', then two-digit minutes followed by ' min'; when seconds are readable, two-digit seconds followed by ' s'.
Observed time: 10 h 43 min
